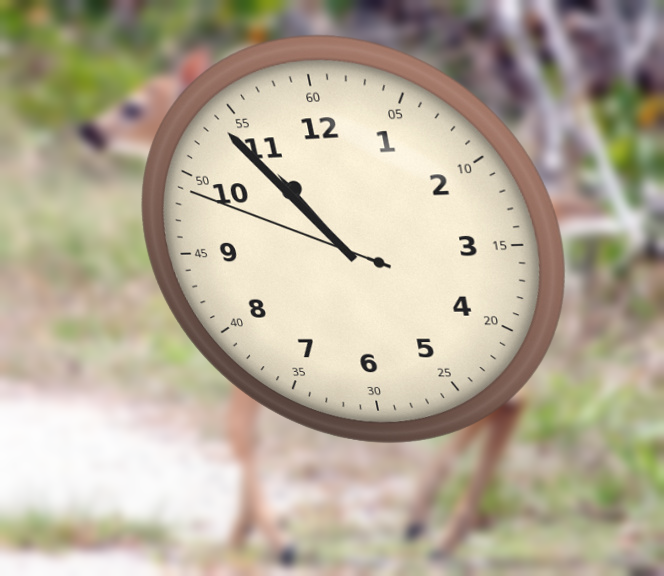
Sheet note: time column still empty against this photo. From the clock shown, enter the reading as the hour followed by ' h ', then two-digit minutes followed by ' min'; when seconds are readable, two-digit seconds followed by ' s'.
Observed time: 10 h 53 min 49 s
